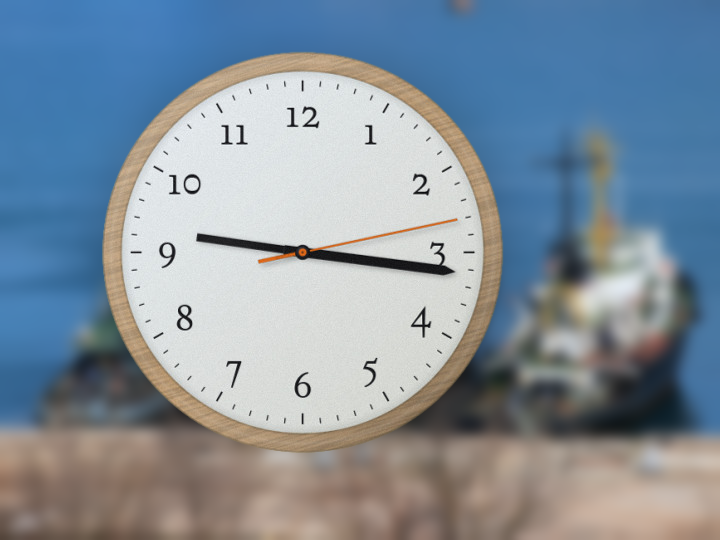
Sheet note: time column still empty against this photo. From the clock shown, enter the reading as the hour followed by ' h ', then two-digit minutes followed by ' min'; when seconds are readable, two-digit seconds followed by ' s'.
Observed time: 9 h 16 min 13 s
